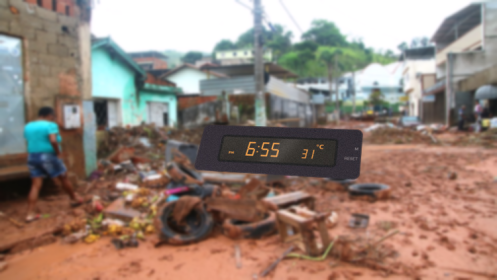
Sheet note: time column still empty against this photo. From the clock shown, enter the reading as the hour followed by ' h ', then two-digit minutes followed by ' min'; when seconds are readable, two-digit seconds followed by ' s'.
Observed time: 6 h 55 min
